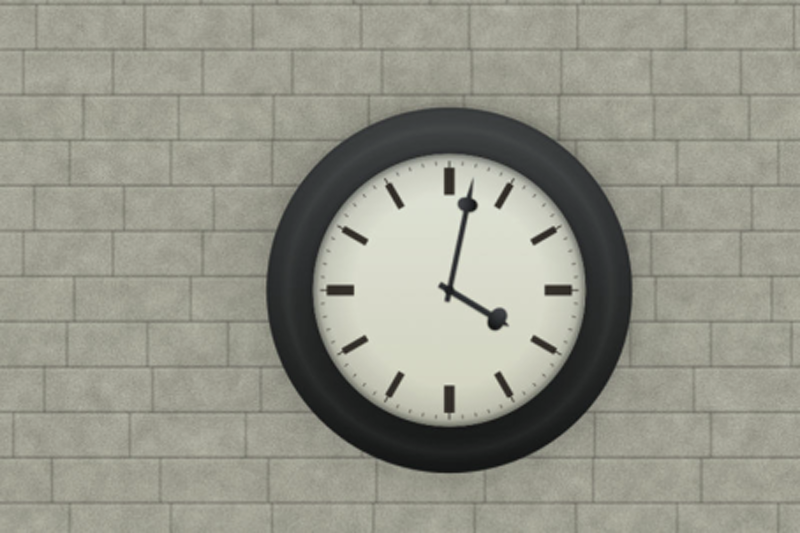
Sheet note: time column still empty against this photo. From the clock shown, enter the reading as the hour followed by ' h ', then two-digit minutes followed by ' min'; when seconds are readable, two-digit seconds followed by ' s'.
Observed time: 4 h 02 min
